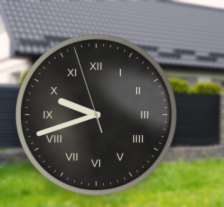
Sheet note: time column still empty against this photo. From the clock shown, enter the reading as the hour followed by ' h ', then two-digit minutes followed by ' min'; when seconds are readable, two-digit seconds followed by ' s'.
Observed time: 9 h 41 min 57 s
